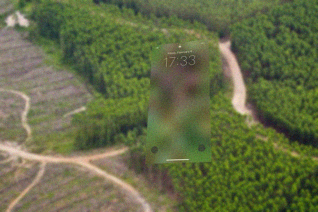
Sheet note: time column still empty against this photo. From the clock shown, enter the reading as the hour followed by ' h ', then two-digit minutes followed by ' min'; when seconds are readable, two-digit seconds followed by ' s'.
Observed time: 17 h 33 min
